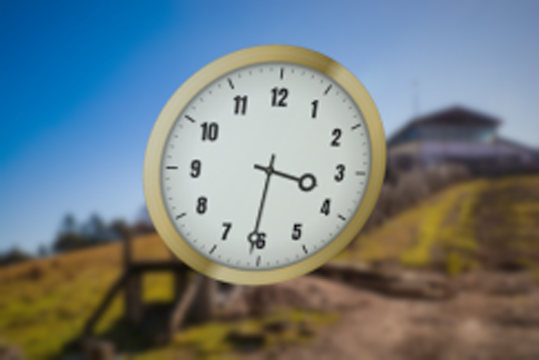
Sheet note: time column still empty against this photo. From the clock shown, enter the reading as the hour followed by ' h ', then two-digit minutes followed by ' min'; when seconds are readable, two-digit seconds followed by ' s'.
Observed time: 3 h 31 min
